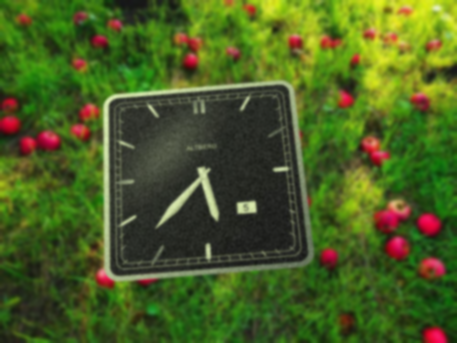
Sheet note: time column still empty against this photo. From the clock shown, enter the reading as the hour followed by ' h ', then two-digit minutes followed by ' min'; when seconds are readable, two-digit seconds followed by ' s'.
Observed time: 5 h 37 min
